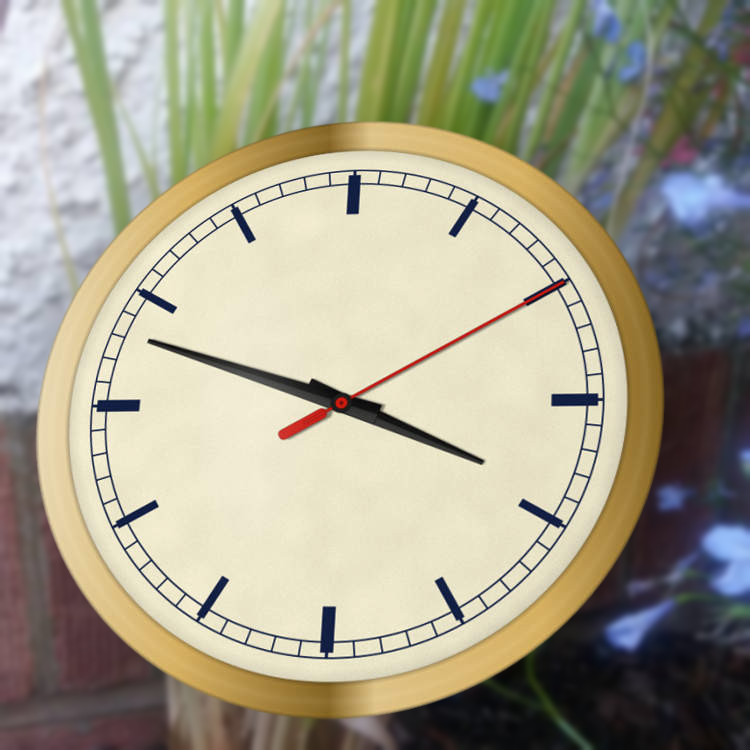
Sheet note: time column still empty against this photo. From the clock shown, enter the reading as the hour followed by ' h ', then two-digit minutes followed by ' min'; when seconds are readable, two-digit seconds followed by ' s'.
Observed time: 3 h 48 min 10 s
